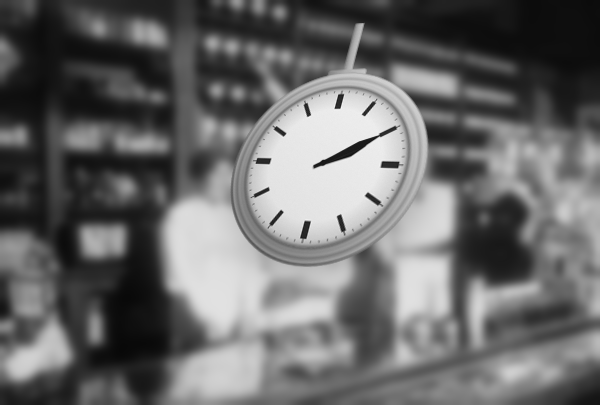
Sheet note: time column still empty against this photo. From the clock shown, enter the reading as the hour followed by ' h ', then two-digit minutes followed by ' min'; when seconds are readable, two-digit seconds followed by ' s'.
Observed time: 2 h 10 min
